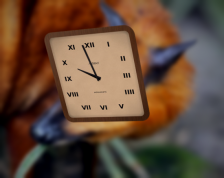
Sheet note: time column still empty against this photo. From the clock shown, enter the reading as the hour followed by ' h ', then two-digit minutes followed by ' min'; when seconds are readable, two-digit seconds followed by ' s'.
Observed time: 9 h 58 min
